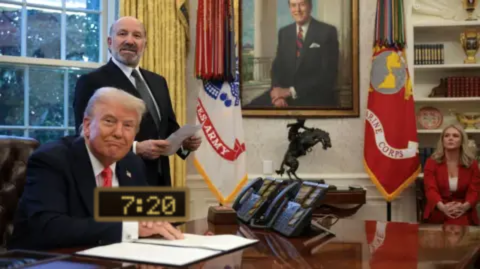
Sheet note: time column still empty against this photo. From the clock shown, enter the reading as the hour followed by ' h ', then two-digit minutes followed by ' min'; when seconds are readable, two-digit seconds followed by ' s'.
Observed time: 7 h 20 min
